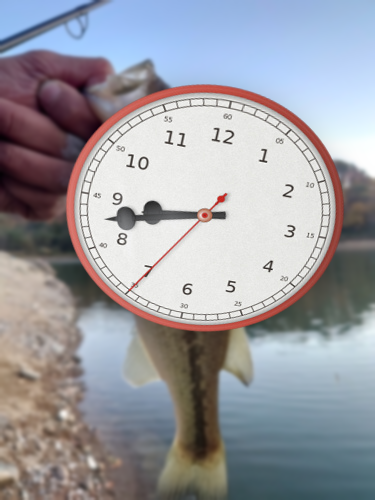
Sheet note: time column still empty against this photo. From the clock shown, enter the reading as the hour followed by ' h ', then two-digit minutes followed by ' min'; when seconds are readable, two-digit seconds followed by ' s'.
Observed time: 8 h 42 min 35 s
